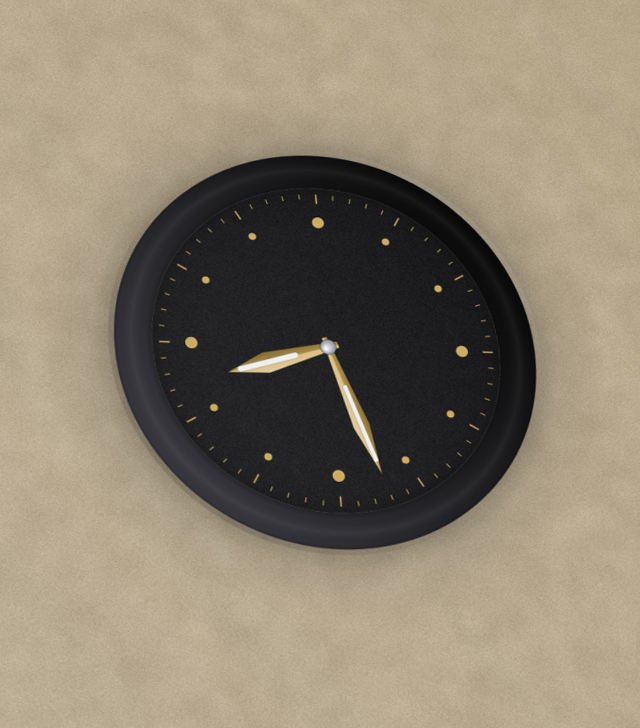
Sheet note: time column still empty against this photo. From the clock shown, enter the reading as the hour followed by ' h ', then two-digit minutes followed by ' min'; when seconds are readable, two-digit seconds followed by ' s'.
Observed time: 8 h 27 min
